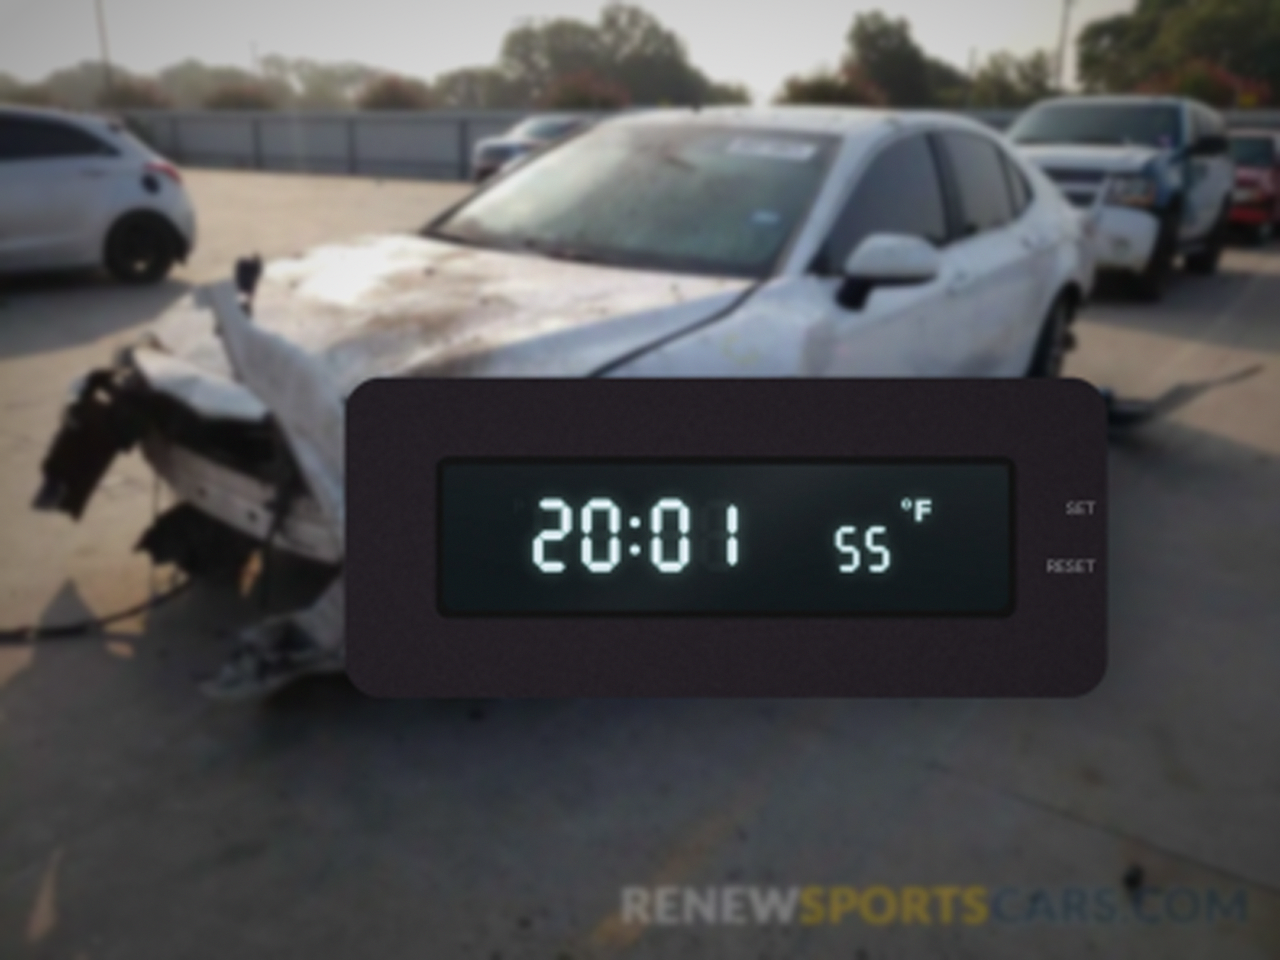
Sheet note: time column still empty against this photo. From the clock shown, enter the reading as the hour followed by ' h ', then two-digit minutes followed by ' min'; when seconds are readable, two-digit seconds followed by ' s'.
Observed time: 20 h 01 min
